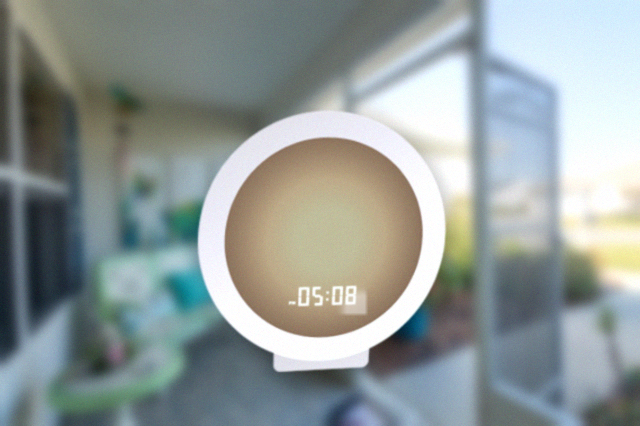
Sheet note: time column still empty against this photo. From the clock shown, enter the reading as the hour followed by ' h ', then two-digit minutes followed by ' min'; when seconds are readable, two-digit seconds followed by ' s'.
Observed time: 5 h 08 min
